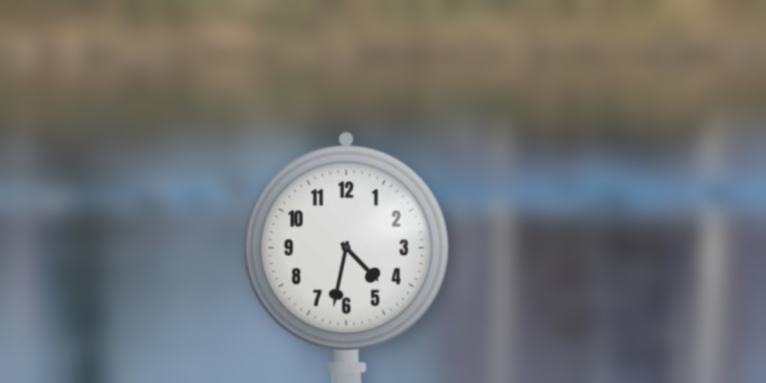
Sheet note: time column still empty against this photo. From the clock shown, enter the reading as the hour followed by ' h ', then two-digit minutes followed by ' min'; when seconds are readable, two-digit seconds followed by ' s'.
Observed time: 4 h 32 min
